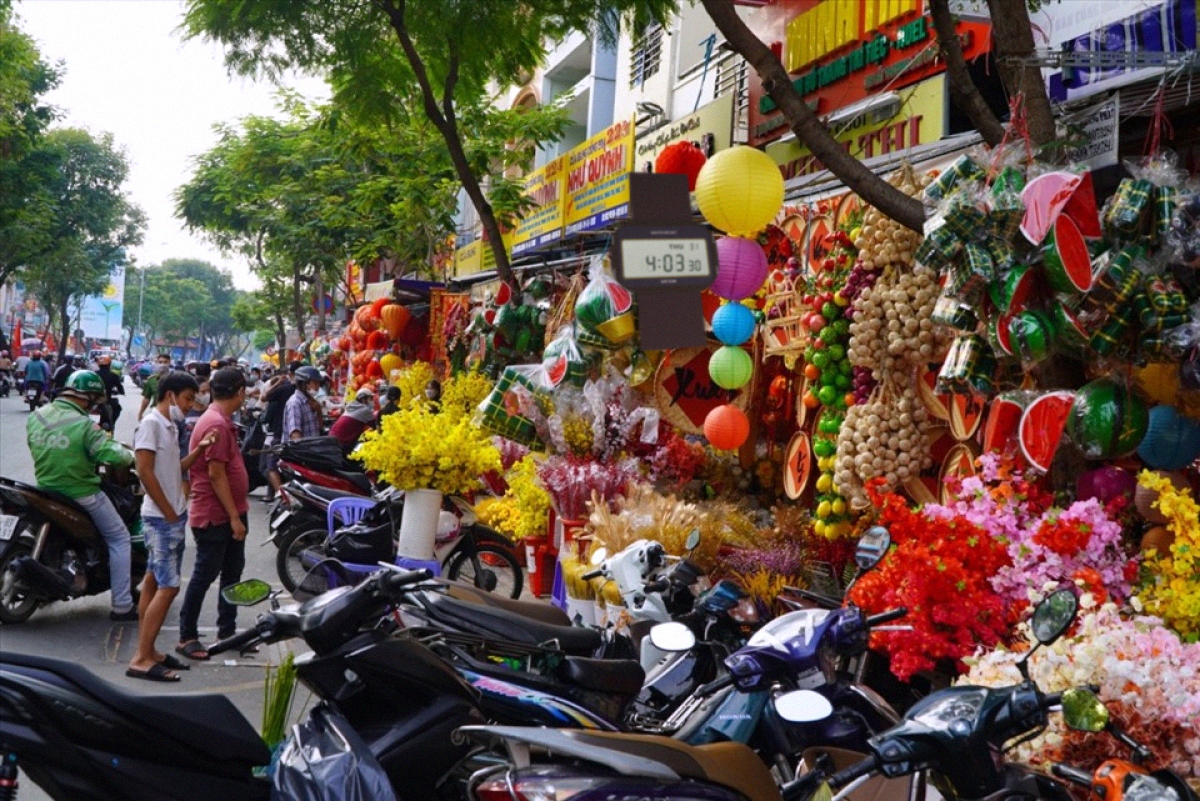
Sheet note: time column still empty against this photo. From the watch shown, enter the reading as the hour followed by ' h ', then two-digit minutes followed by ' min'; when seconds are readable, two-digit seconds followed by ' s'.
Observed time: 4 h 03 min
